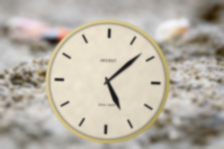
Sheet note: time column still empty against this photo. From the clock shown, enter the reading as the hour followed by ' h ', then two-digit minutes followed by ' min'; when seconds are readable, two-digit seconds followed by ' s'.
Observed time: 5 h 08 min
